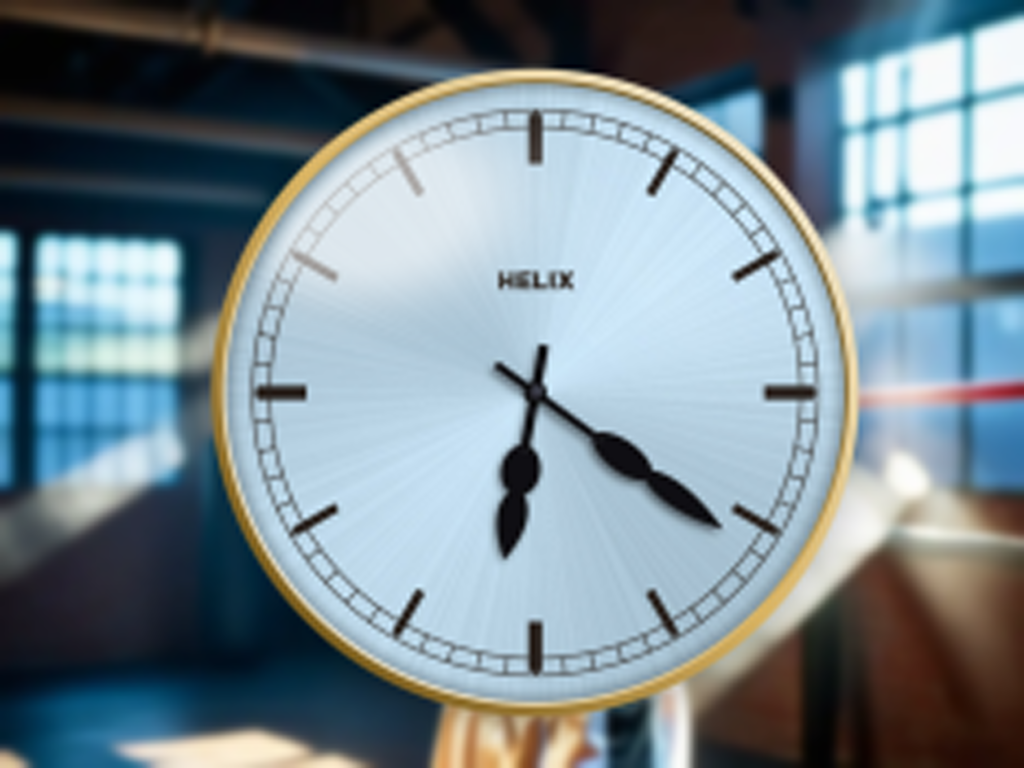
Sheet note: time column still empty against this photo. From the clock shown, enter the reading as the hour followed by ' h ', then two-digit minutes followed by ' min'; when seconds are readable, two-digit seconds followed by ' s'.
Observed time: 6 h 21 min
